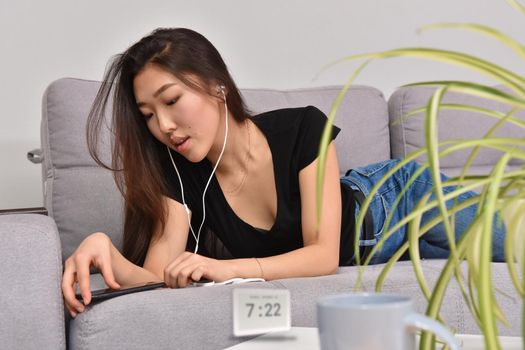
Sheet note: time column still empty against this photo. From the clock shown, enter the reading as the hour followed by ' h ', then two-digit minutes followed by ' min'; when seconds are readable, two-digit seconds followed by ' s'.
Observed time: 7 h 22 min
